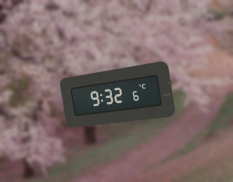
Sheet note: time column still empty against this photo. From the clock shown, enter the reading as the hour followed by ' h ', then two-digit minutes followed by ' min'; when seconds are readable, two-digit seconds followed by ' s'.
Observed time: 9 h 32 min
